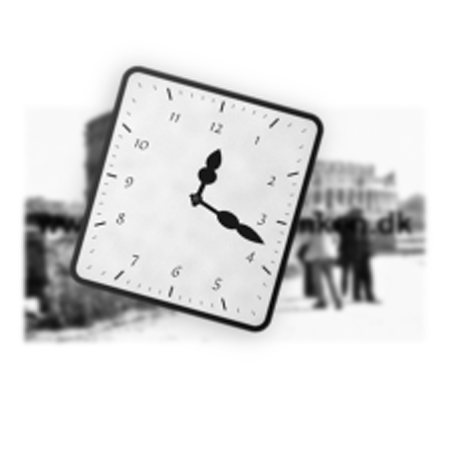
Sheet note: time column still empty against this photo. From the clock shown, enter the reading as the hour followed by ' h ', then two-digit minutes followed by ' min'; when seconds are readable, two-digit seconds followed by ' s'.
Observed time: 12 h 18 min
